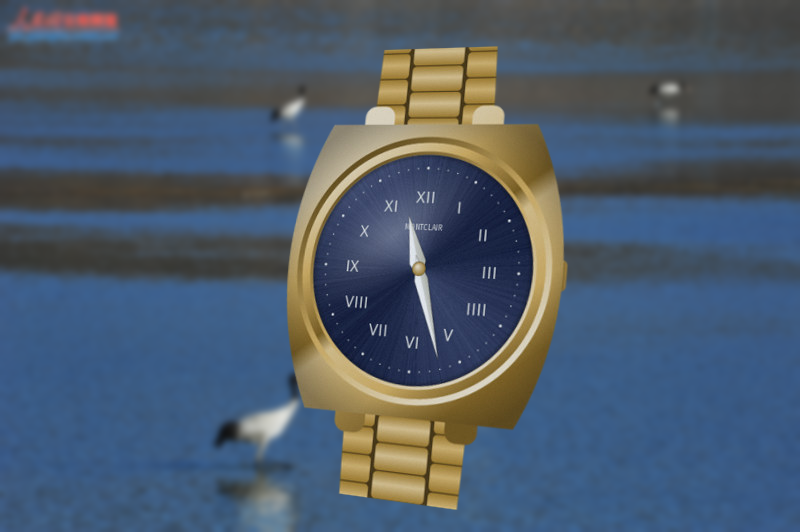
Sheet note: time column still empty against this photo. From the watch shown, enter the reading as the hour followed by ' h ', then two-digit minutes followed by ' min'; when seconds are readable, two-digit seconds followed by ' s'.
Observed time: 11 h 27 min
